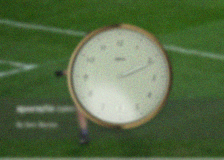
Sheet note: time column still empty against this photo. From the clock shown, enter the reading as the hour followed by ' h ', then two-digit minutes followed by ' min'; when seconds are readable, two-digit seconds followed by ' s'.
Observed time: 2 h 11 min
